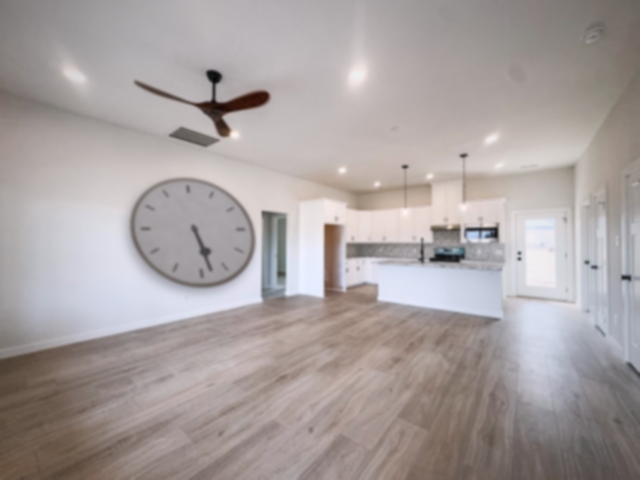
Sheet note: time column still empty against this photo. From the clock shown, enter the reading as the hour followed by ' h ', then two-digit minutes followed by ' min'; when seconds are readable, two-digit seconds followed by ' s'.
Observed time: 5 h 28 min
